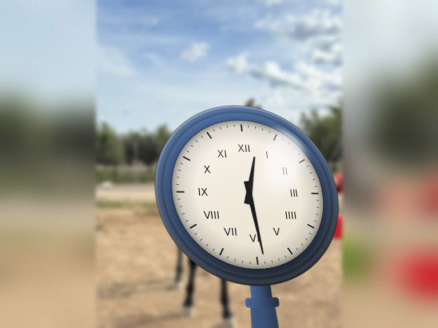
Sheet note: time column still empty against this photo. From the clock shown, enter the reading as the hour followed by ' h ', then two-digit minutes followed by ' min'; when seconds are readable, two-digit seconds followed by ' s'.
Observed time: 12 h 29 min
